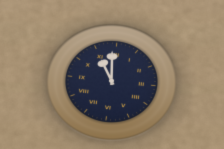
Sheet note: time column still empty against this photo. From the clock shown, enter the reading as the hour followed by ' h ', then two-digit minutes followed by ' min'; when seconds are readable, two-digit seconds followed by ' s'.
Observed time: 10 h 59 min
